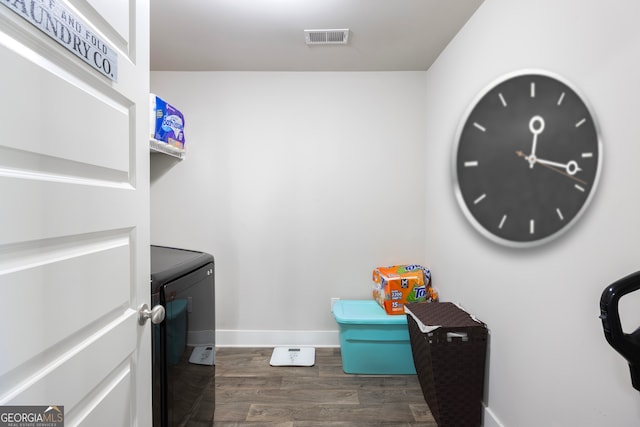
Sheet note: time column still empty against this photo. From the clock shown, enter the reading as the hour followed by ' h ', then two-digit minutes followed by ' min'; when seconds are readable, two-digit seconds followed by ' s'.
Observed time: 12 h 17 min 19 s
